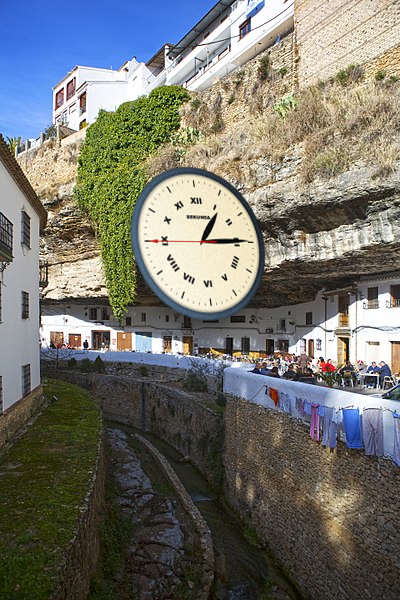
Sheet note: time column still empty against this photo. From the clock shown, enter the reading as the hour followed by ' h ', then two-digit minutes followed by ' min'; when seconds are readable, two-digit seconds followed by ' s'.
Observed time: 1 h 14 min 45 s
